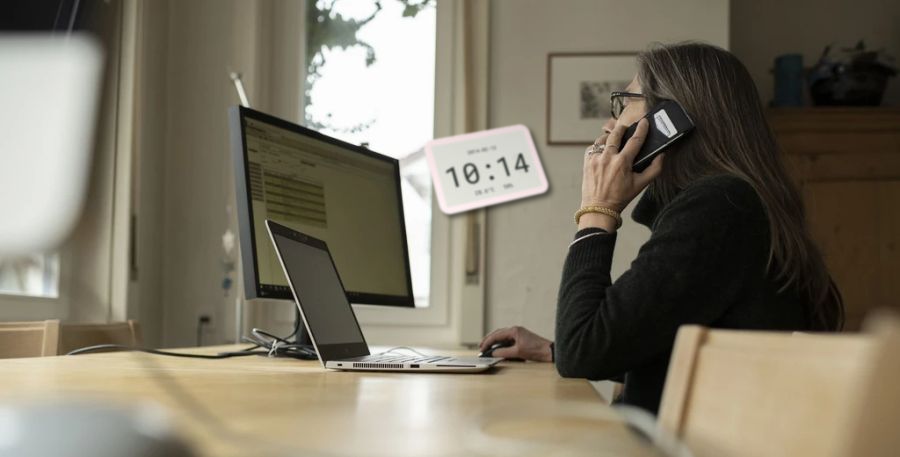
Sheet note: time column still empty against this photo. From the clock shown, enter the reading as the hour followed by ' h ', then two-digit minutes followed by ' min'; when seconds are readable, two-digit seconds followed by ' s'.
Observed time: 10 h 14 min
